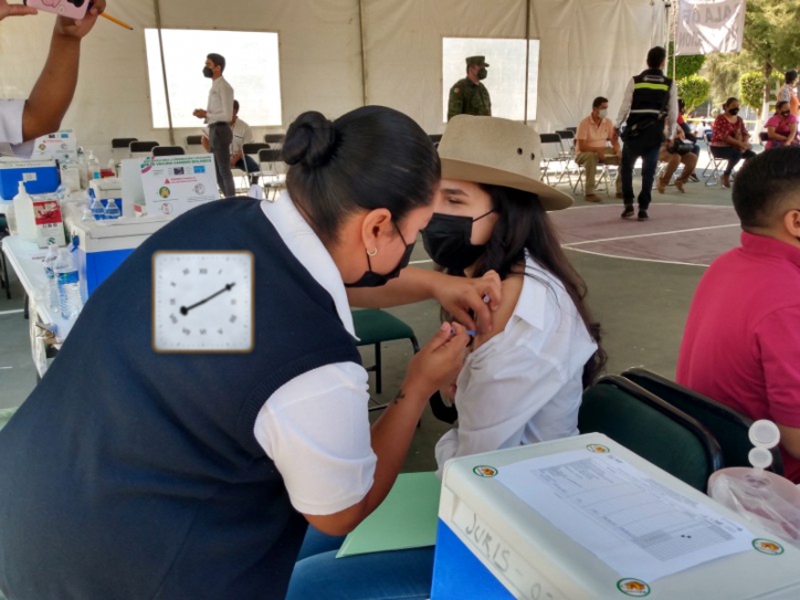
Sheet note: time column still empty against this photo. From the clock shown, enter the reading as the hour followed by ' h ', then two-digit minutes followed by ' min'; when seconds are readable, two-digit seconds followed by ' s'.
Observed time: 8 h 10 min
